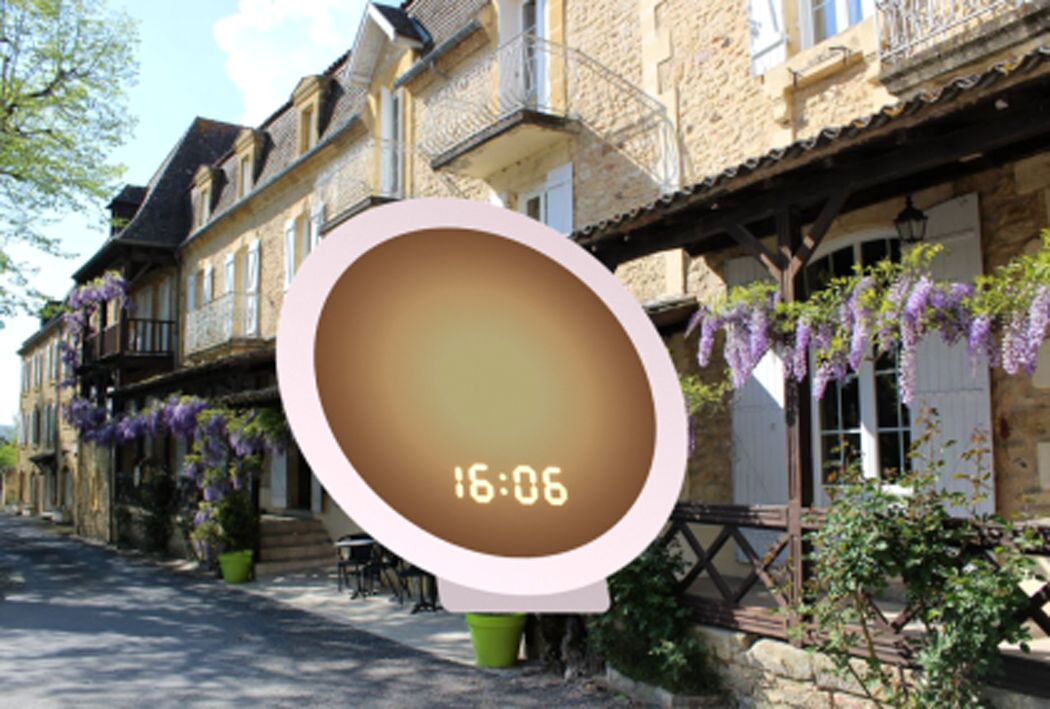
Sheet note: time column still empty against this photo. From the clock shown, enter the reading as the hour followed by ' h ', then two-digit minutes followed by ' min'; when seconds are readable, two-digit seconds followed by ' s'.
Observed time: 16 h 06 min
